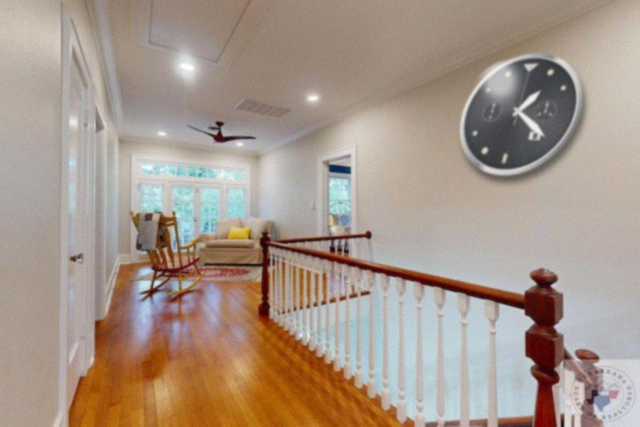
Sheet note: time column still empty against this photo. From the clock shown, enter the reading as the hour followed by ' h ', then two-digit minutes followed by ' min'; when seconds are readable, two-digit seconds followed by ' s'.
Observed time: 1 h 21 min
